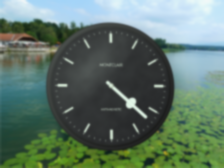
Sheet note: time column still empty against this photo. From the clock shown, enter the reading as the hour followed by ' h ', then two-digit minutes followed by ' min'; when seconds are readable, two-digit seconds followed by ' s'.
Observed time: 4 h 22 min
